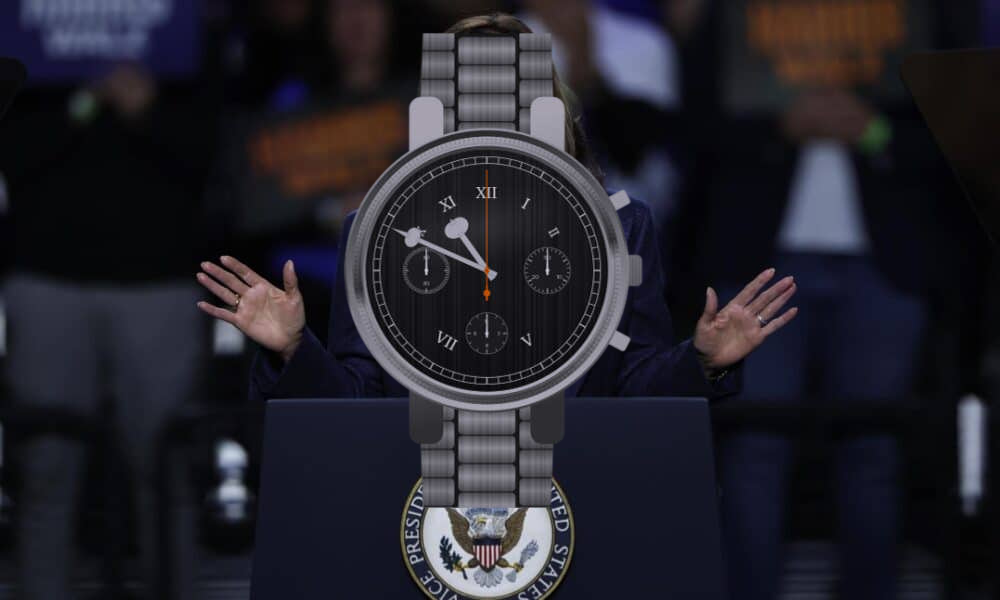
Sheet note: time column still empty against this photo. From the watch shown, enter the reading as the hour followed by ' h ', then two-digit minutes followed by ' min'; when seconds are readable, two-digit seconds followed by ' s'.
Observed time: 10 h 49 min
